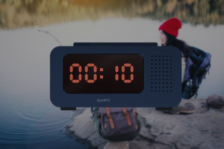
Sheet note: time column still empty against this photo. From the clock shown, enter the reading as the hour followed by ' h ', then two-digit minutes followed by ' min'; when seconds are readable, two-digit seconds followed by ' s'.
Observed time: 0 h 10 min
